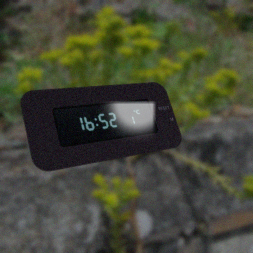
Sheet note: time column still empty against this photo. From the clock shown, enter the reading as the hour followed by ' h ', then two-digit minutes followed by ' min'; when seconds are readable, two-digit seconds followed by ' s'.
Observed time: 16 h 52 min
